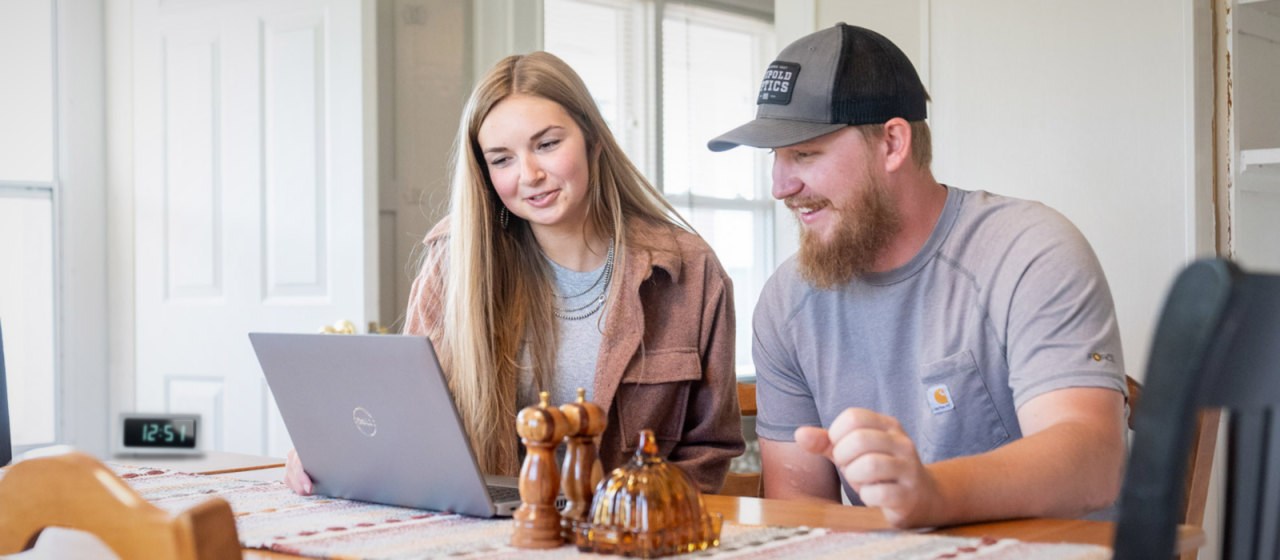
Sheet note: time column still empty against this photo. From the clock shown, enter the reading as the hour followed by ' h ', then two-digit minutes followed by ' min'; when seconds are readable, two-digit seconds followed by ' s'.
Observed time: 12 h 51 min
